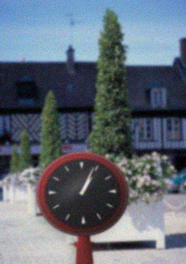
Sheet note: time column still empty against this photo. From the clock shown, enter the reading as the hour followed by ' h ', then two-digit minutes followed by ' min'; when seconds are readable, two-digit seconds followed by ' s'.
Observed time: 1 h 04 min
